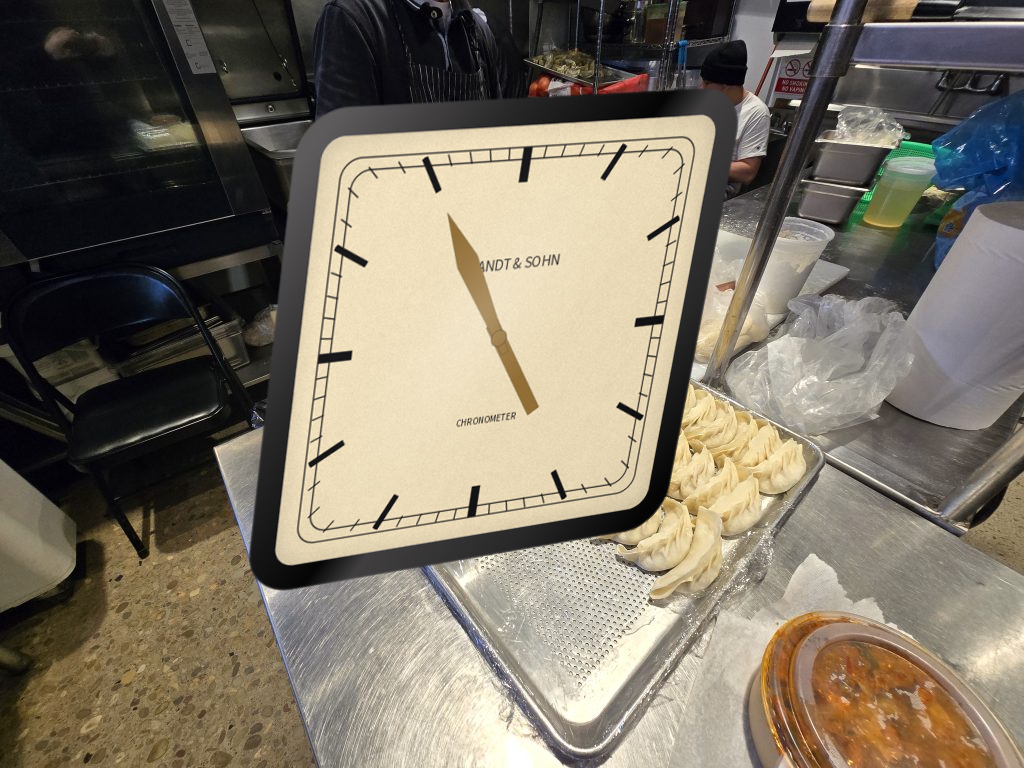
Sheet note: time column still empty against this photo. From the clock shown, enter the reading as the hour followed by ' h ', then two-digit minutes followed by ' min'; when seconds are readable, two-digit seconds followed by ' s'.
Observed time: 4 h 55 min
